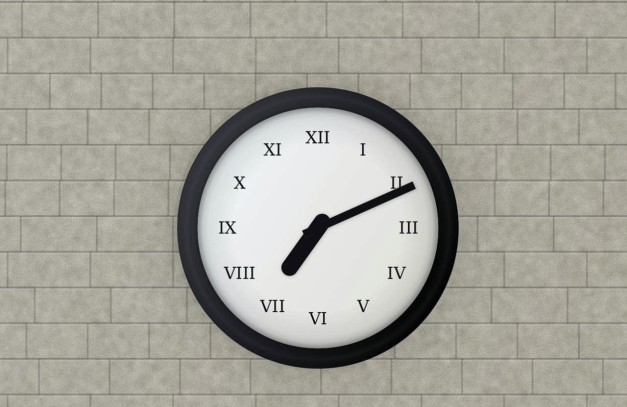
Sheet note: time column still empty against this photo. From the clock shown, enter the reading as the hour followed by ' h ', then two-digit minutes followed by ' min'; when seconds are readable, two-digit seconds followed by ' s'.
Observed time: 7 h 11 min
